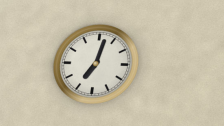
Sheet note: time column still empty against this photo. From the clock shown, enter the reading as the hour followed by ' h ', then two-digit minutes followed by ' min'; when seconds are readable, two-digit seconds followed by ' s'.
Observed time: 7 h 02 min
